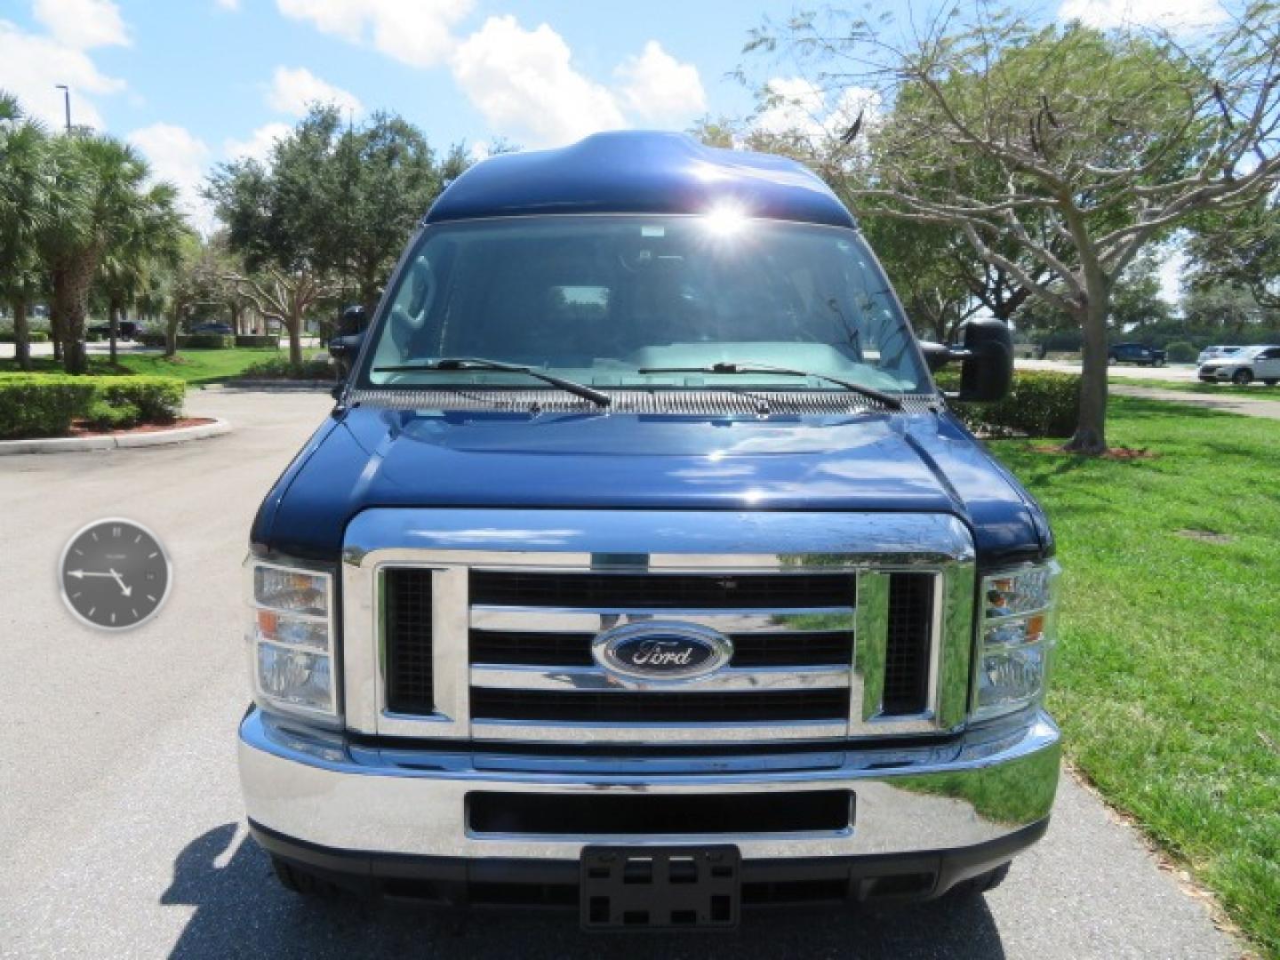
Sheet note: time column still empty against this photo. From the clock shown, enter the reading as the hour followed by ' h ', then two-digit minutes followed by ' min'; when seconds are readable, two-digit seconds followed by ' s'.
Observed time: 4 h 45 min
